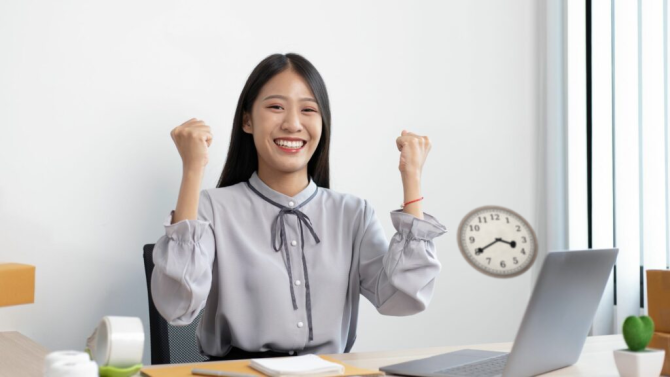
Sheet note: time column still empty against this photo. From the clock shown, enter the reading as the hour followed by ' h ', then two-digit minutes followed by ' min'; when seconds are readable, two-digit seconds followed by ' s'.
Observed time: 3 h 40 min
